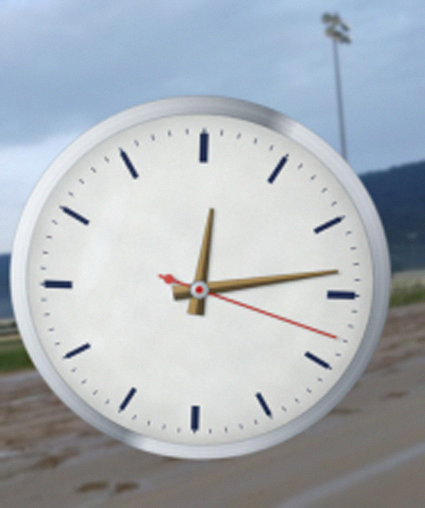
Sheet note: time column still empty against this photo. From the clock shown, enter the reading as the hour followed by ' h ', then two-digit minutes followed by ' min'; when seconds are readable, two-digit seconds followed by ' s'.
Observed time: 12 h 13 min 18 s
